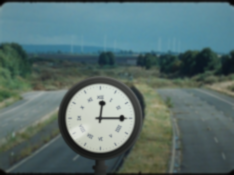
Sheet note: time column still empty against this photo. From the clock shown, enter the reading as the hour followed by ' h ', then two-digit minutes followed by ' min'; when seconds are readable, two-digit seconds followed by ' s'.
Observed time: 12 h 15 min
